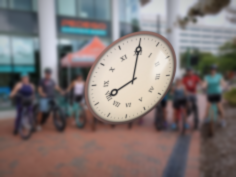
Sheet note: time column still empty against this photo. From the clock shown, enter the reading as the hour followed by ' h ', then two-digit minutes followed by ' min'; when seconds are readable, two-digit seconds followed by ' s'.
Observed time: 8 h 00 min
